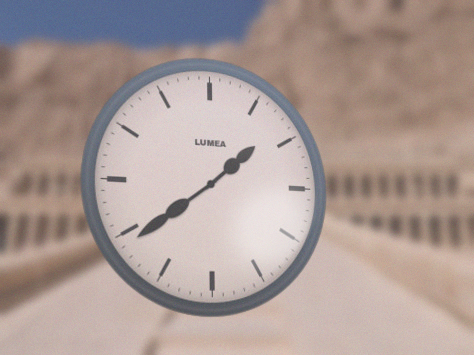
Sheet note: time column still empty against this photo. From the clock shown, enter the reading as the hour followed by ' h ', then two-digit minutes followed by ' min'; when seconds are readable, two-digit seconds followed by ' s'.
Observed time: 1 h 39 min
